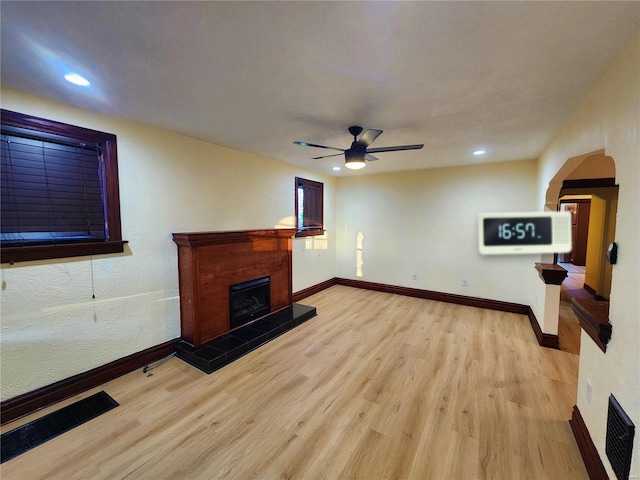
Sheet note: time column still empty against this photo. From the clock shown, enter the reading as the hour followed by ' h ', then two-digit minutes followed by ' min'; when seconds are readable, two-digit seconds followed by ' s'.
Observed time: 16 h 57 min
